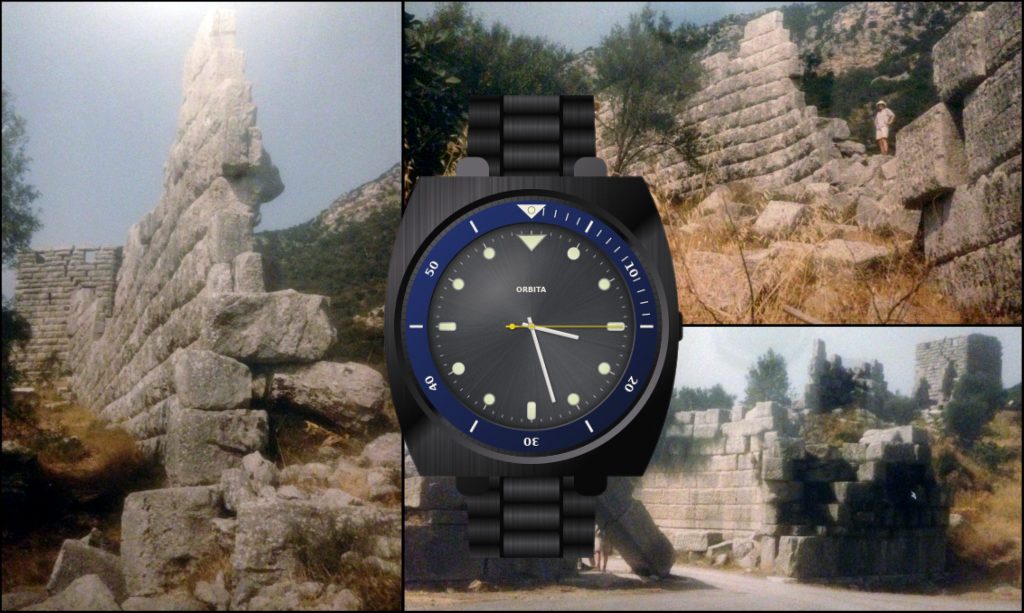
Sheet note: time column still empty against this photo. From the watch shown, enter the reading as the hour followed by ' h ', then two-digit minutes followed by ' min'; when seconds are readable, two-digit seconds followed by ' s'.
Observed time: 3 h 27 min 15 s
